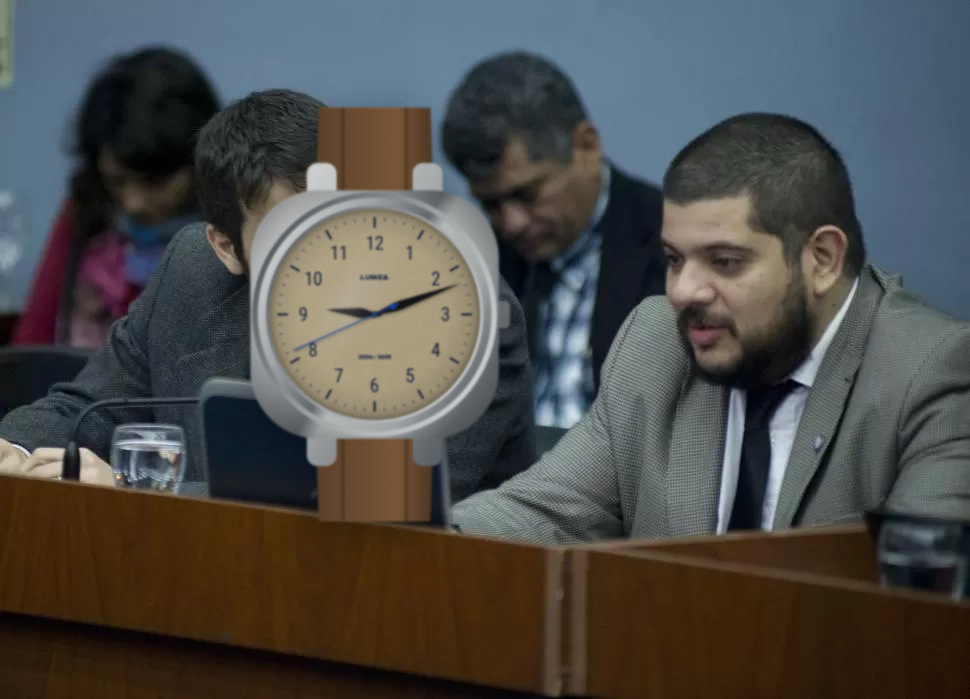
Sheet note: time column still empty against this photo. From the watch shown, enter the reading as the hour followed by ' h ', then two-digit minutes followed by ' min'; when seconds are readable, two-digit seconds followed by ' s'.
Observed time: 9 h 11 min 41 s
